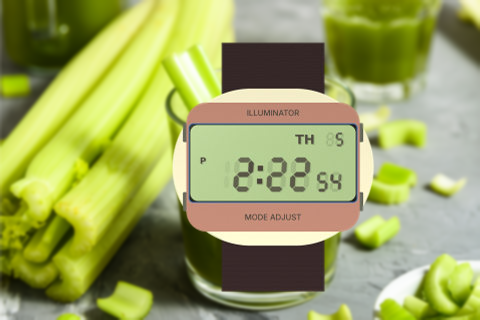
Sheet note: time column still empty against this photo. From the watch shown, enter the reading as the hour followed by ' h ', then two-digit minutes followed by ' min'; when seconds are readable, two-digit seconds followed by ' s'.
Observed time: 2 h 22 min 54 s
